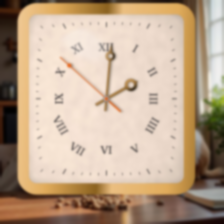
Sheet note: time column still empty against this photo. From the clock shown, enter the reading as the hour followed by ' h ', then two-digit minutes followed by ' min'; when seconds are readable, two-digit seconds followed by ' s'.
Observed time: 2 h 00 min 52 s
